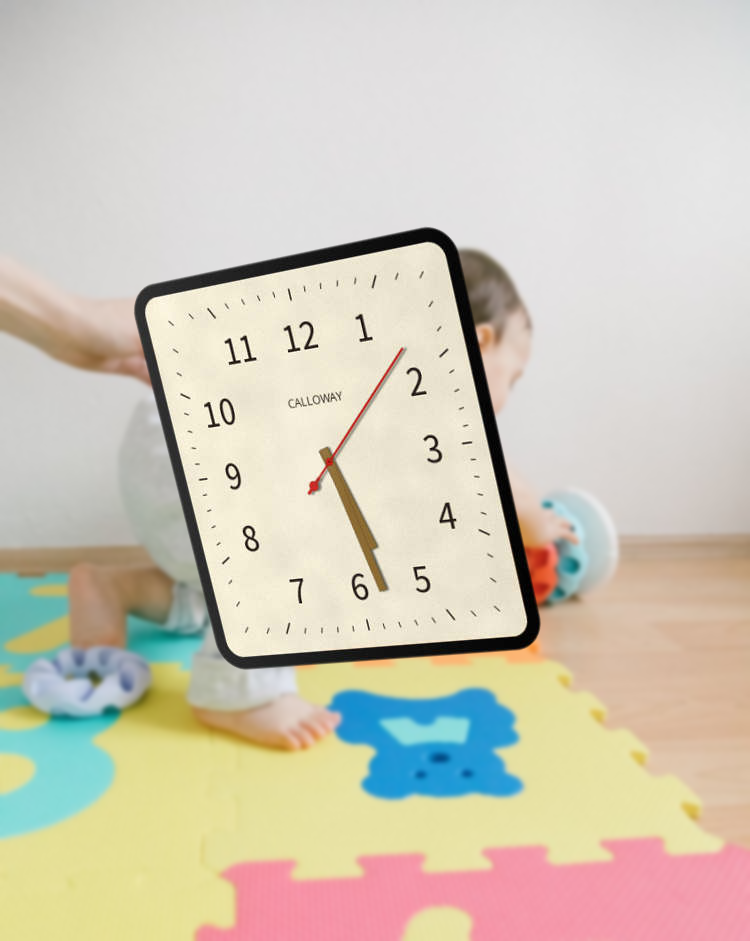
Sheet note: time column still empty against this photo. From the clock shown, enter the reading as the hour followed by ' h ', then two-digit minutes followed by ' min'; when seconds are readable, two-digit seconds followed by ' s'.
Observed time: 5 h 28 min 08 s
